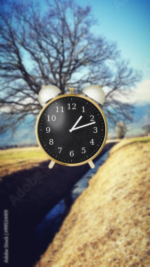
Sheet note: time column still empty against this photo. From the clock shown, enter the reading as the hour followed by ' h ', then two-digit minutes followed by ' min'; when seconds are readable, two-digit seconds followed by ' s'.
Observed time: 1 h 12 min
